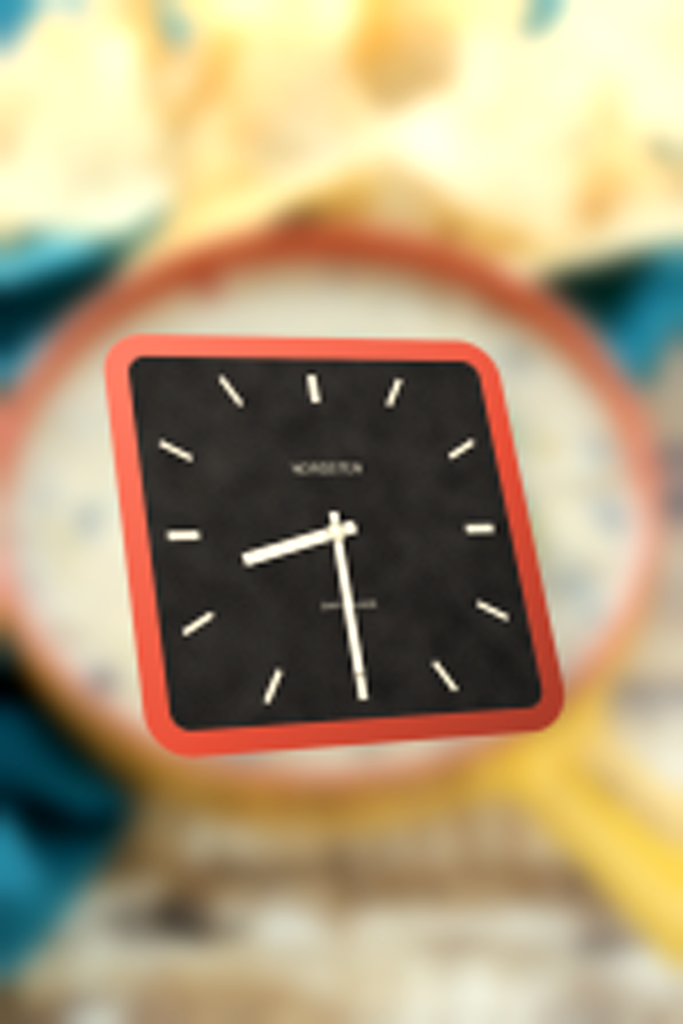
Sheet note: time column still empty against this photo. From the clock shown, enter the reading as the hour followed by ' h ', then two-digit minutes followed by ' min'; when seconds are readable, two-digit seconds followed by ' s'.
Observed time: 8 h 30 min
